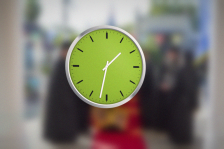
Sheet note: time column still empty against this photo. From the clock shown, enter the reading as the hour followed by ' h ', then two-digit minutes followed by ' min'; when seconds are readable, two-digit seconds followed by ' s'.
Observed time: 1 h 32 min
